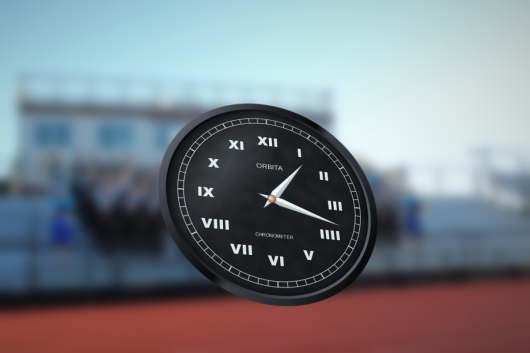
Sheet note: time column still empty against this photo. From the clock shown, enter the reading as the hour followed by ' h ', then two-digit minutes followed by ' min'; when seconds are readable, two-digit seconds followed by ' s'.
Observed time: 1 h 18 min
